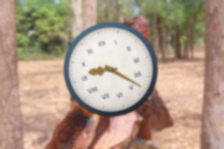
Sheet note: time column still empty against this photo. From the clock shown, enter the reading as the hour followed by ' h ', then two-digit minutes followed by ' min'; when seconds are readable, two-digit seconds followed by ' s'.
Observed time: 9 h 23 min
